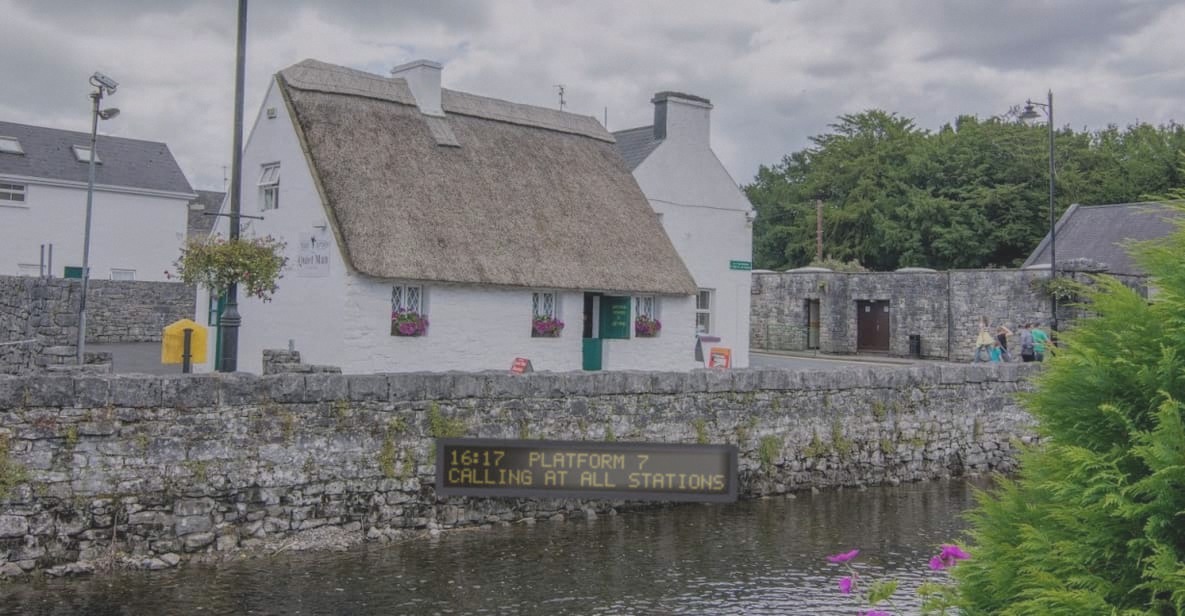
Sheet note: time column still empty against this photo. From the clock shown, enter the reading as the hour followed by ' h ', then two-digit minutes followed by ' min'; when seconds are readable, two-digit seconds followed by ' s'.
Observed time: 16 h 17 min
